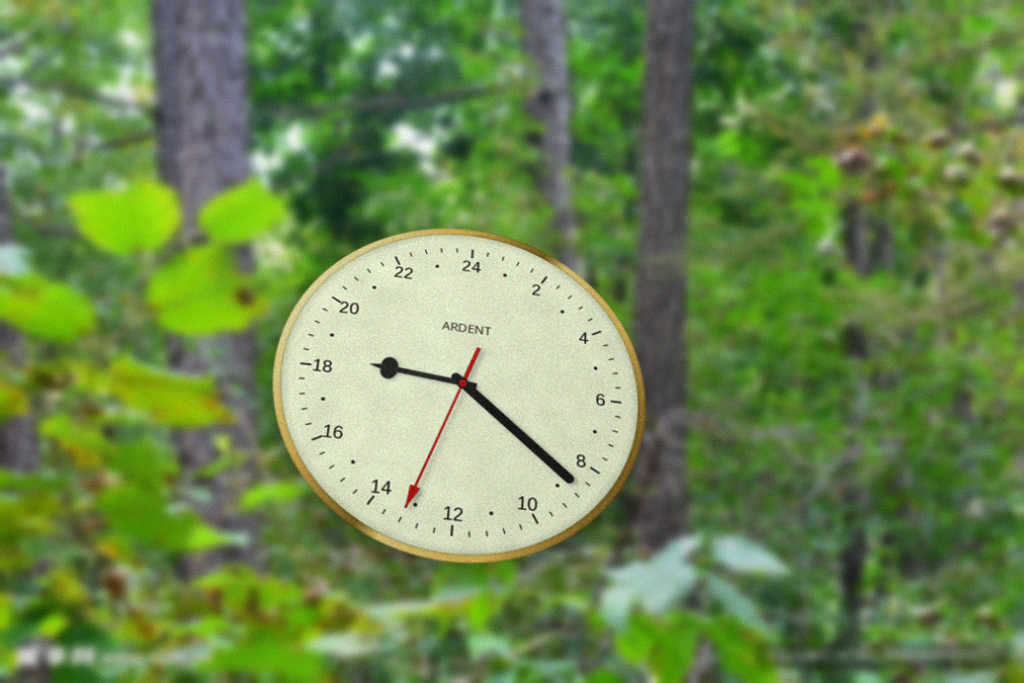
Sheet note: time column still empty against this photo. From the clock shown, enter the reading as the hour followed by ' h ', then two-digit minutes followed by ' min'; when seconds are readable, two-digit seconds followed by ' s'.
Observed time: 18 h 21 min 33 s
